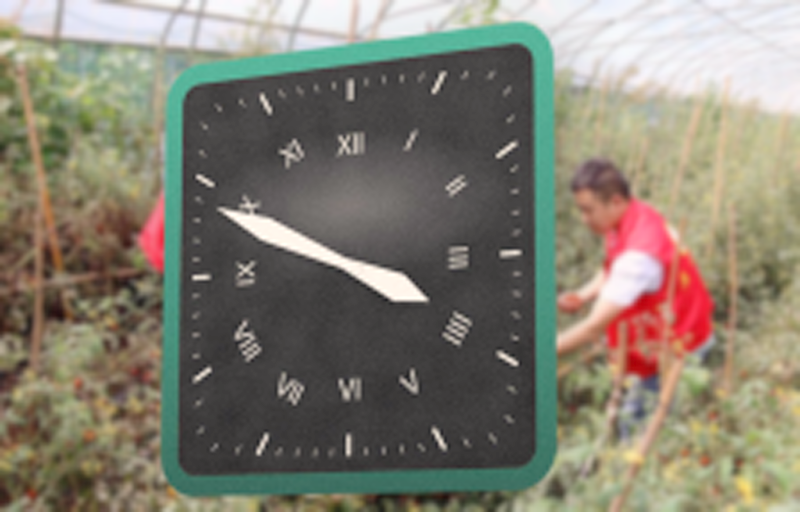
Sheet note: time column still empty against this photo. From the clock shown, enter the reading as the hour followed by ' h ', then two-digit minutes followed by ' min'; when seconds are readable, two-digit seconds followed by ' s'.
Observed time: 3 h 49 min
